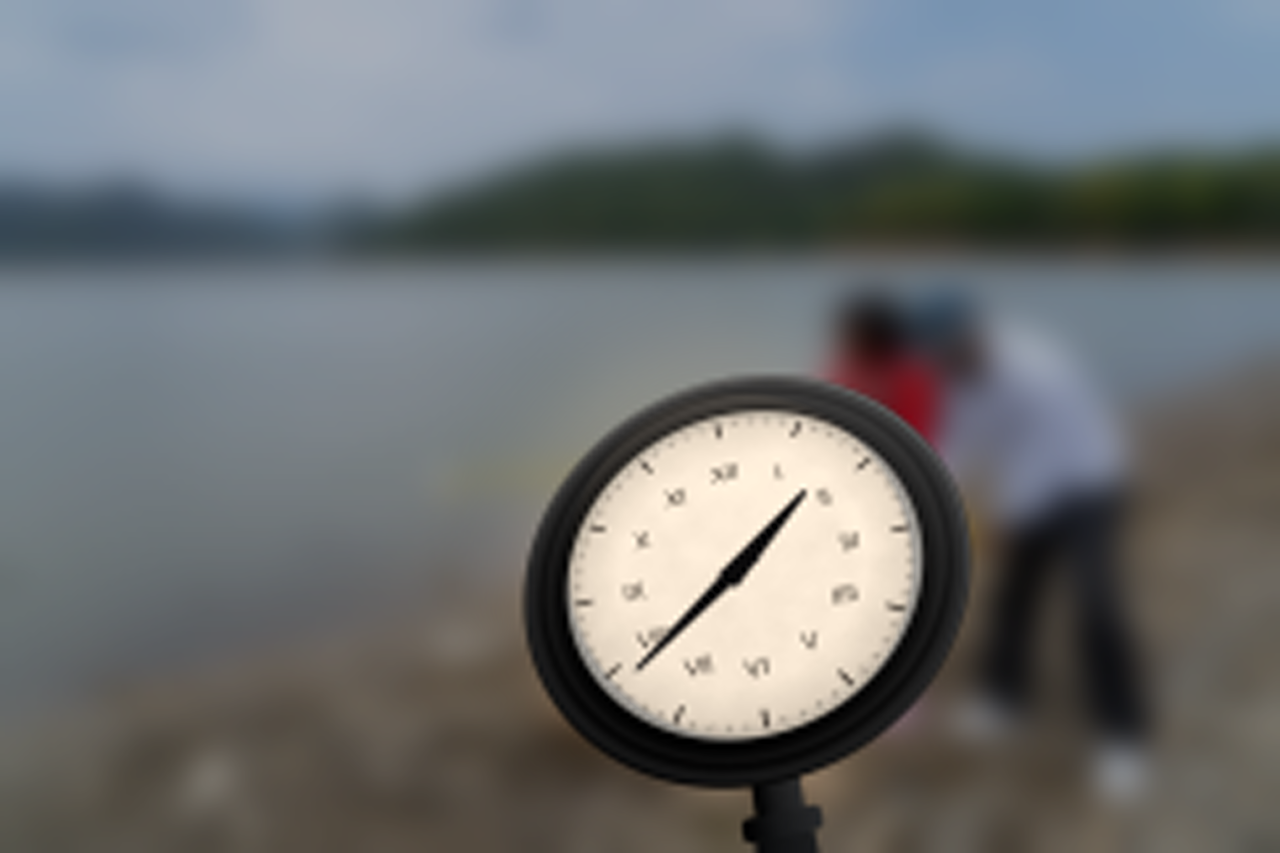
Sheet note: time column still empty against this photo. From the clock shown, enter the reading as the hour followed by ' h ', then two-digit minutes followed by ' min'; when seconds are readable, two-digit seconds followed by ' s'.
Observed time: 1 h 39 min
